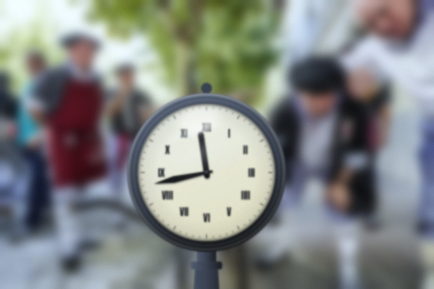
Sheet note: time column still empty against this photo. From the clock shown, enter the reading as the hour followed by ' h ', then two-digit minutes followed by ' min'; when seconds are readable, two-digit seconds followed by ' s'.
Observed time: 11 h 43 min
